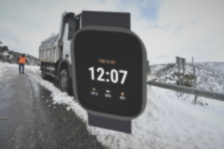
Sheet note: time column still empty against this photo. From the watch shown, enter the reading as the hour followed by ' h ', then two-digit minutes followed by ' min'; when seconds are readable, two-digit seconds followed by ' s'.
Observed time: 12 h 07 min
